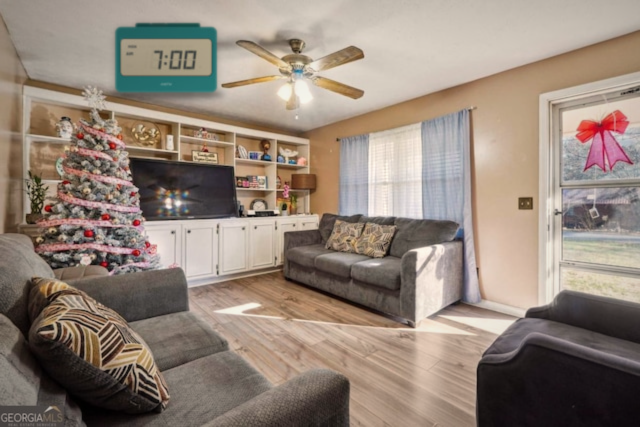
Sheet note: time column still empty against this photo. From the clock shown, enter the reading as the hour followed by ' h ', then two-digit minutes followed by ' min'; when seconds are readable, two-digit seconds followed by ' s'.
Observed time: 7 h 00 min
